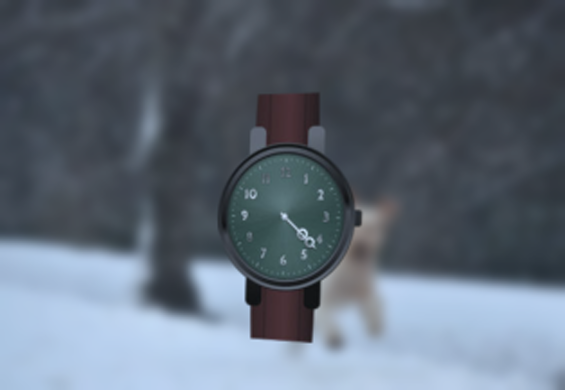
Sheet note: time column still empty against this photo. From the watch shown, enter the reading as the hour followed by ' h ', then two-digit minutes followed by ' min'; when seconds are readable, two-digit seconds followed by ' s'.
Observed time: 4 h 22 min
